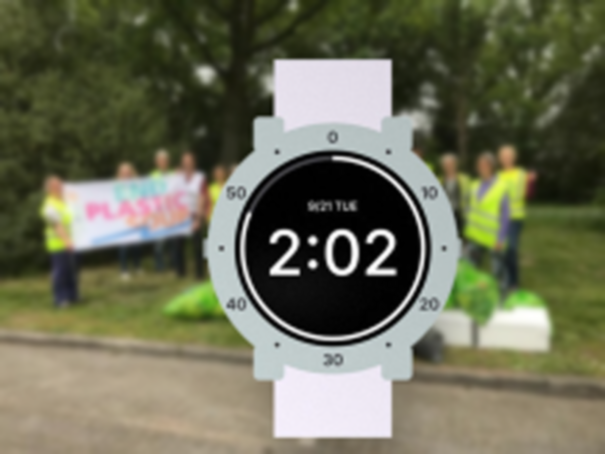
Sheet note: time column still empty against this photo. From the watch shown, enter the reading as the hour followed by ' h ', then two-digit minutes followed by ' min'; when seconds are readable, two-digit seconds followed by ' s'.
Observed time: 2 h 02 min
